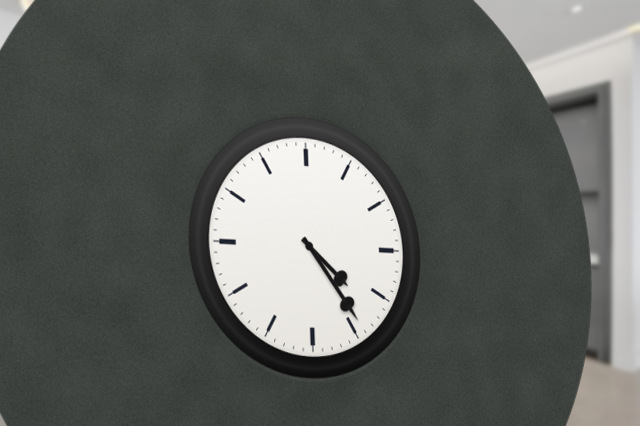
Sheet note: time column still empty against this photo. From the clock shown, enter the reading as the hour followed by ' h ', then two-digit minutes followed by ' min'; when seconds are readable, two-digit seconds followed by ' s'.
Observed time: 4 h 24 min
